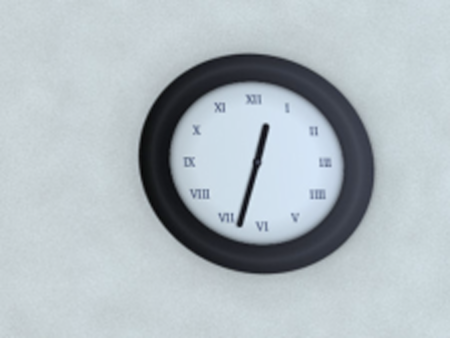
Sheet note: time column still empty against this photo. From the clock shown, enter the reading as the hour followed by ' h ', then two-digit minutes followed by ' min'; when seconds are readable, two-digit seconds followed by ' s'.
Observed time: 12 h 33 min
